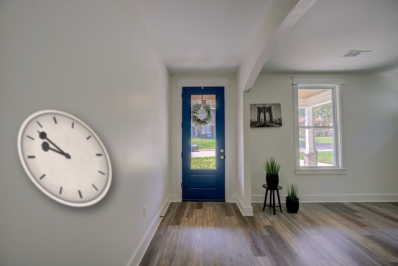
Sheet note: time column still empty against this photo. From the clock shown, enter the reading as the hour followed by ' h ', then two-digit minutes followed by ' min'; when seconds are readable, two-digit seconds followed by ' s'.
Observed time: 9 h 53 min
